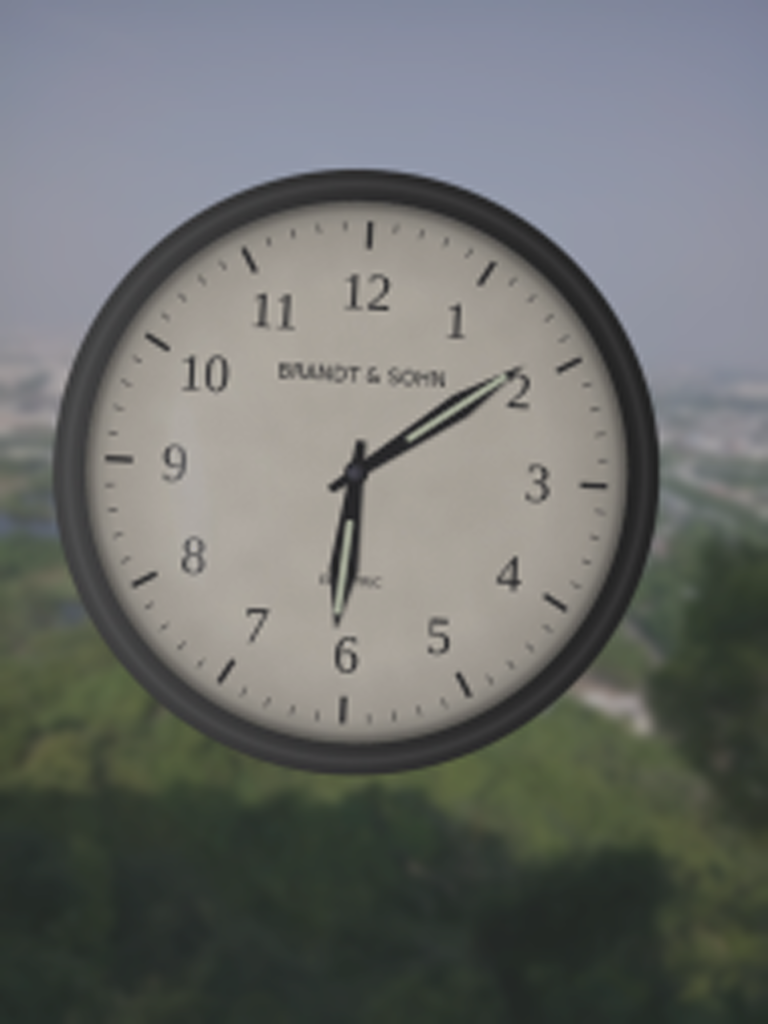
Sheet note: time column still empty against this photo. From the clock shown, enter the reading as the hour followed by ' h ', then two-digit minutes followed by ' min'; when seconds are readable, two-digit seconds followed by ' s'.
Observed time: 6 h 09 min
